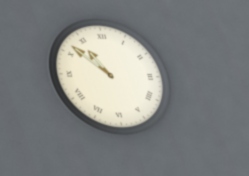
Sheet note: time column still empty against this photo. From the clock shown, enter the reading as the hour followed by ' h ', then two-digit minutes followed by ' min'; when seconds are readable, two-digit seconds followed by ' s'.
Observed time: 10 h 52 min
